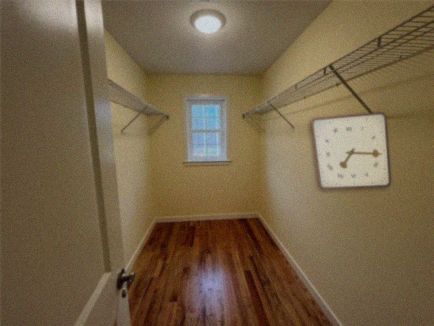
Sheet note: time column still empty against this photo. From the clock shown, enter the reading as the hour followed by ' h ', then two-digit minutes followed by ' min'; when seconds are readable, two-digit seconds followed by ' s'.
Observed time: 7 h 16 min
